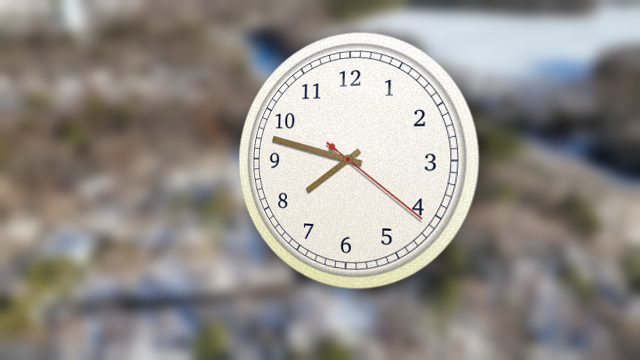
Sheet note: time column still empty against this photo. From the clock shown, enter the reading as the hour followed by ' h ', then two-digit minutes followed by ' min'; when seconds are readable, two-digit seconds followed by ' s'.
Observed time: 7 h 47 min 21 s
